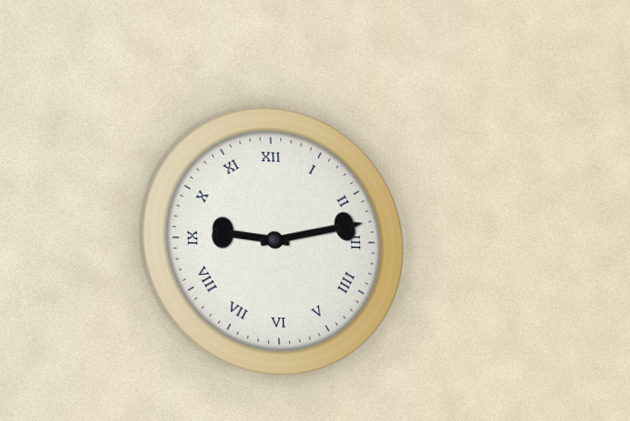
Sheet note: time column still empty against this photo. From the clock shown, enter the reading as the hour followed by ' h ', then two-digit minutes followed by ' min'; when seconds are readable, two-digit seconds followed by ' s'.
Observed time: 9 h 13 min
